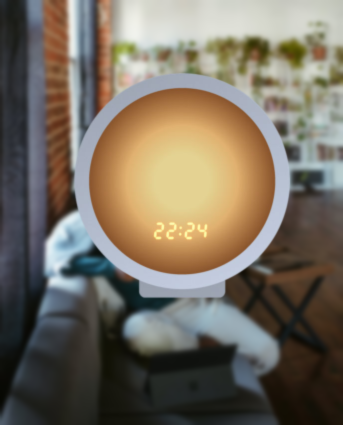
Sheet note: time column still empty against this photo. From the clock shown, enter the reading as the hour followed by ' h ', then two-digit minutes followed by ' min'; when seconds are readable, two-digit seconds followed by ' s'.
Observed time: 22 h 24 min
